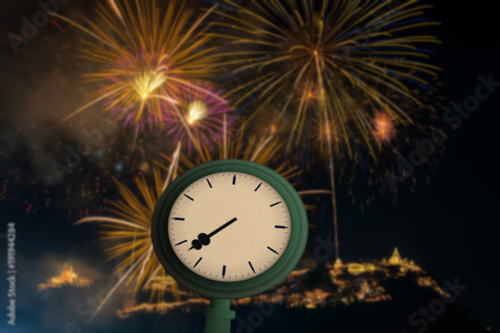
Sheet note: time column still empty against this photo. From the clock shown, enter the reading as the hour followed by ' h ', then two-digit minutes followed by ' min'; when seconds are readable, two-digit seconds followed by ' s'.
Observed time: 7 h 38 min
